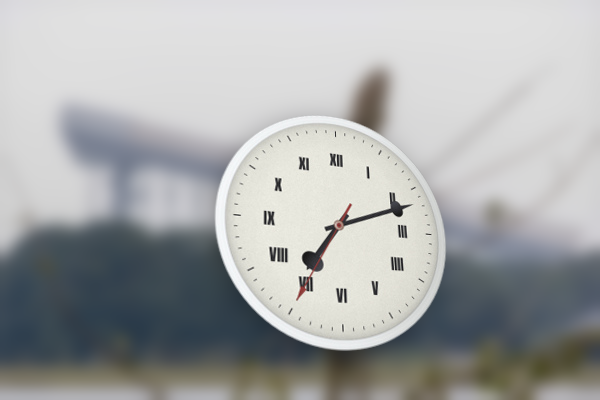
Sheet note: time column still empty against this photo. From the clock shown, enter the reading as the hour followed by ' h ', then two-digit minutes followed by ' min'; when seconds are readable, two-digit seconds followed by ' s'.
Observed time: 7 h 11 min 35 s
